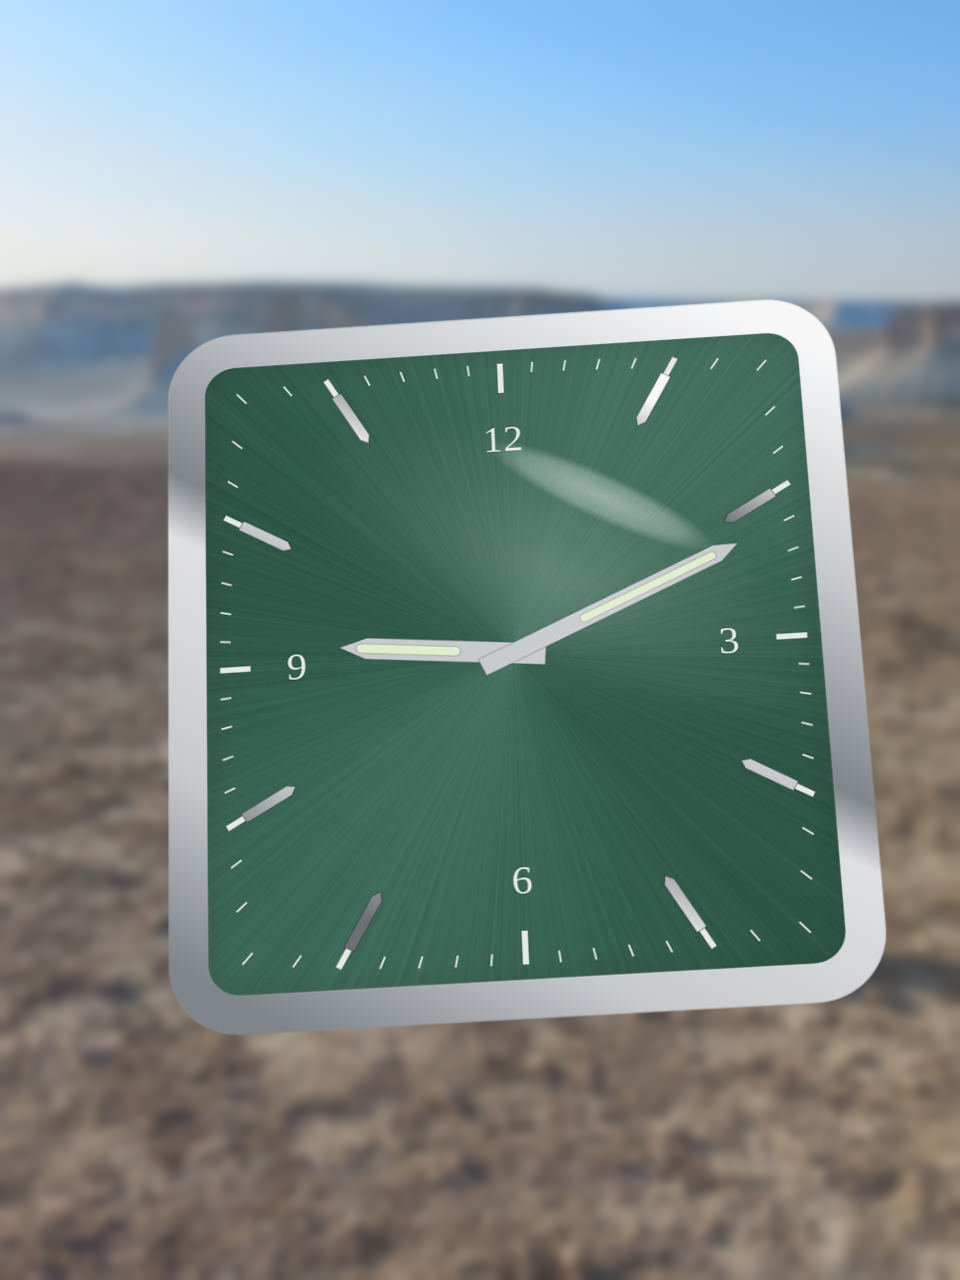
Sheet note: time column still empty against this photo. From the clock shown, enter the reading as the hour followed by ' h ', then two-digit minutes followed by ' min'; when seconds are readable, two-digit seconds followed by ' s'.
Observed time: 9 h 11 min
